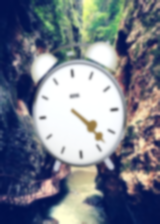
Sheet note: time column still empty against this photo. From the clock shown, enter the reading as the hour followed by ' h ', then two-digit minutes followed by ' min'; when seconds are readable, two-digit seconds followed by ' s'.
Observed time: 4 h 23 min
